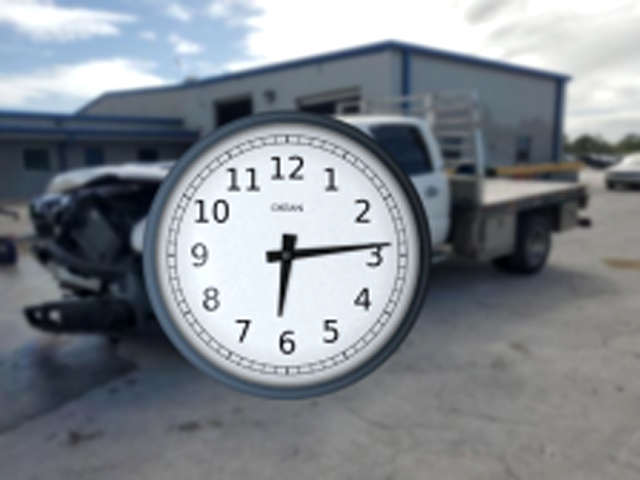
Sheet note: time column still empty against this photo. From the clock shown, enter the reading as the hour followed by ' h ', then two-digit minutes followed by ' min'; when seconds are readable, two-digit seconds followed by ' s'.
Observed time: 6 h 14 min
